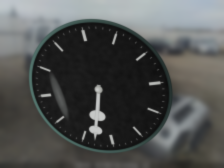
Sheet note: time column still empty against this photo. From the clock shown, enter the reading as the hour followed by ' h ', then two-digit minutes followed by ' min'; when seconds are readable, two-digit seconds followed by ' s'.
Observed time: 6 h 33 min
